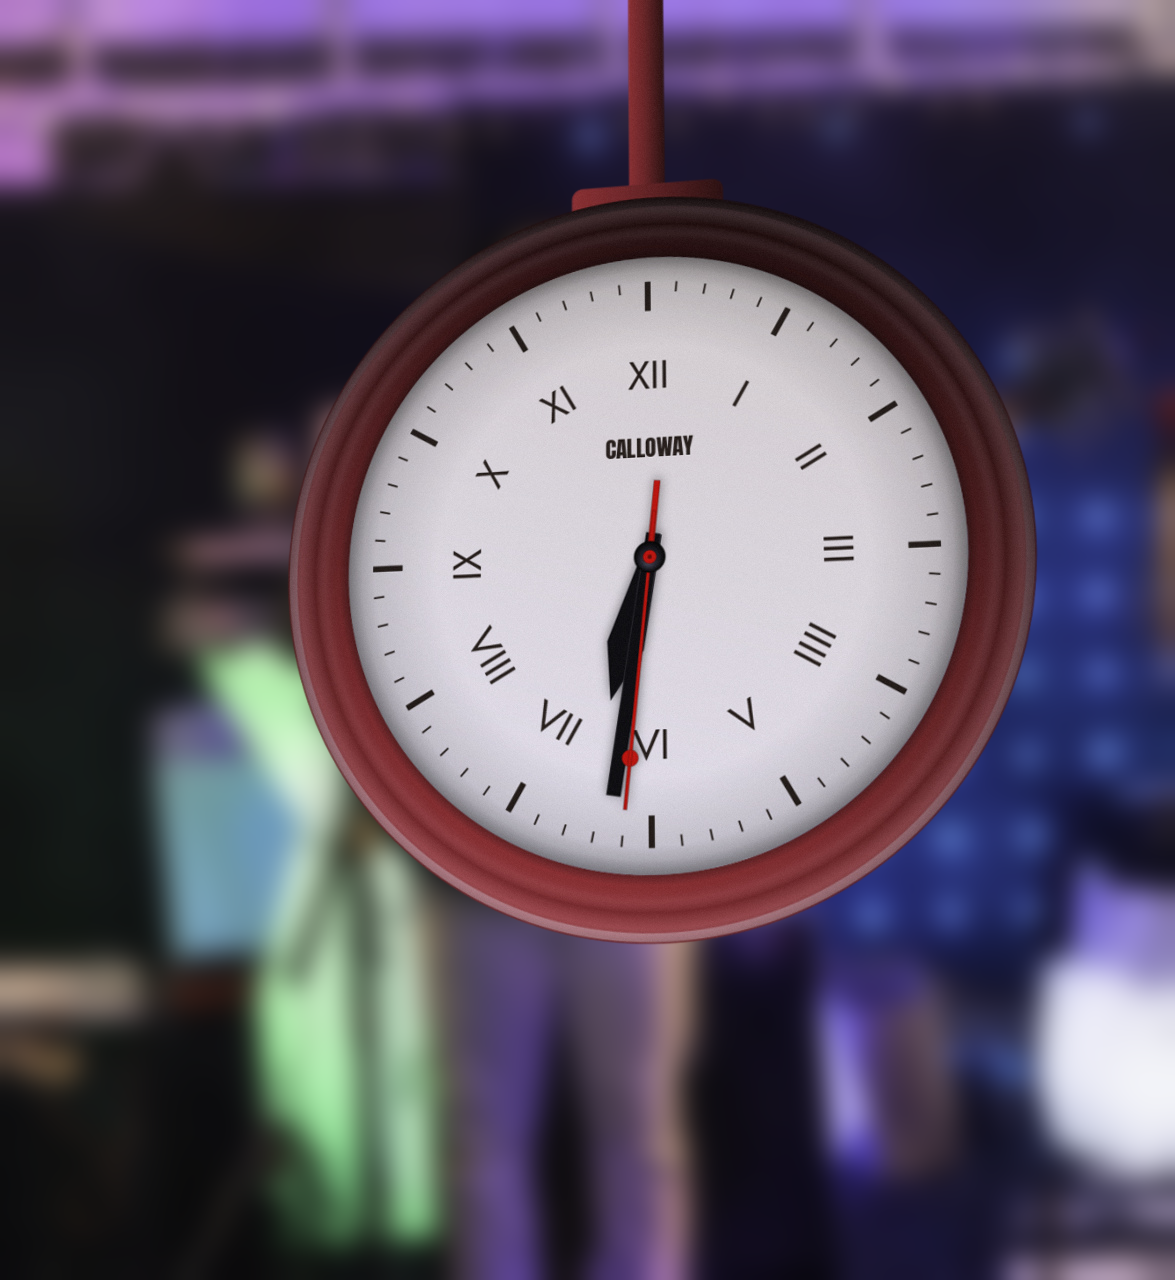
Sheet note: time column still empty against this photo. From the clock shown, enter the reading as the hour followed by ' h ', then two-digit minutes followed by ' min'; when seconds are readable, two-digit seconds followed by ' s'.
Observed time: 6 h 31 min 31 s
